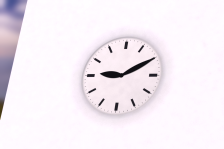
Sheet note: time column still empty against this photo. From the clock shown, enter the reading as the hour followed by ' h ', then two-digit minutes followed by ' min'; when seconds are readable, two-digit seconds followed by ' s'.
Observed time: 9 h 10 min
